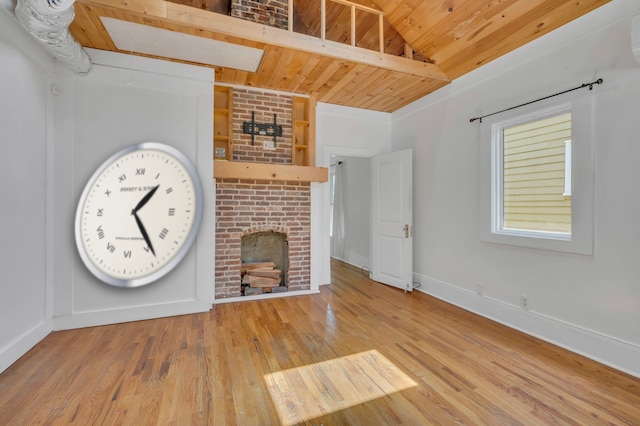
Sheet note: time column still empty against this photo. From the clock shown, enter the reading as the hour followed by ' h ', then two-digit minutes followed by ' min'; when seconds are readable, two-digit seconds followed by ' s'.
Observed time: 1 h 24 min
